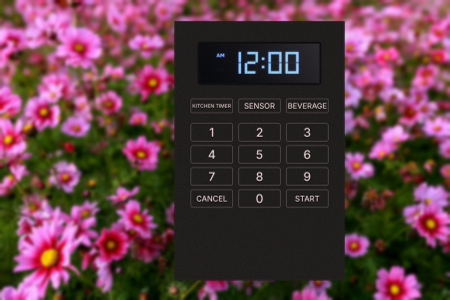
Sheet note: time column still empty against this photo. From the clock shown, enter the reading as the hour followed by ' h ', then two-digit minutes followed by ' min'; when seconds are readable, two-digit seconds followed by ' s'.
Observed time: 12 h 00 min
